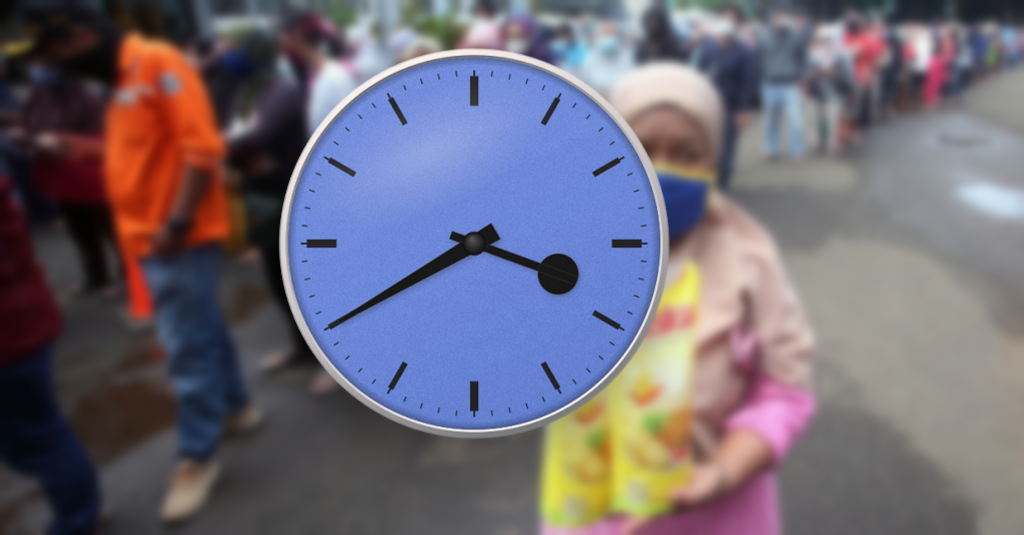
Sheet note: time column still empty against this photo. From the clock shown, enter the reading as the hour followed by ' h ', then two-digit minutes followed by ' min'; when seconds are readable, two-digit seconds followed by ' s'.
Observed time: 3 h 40 min
